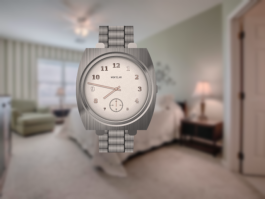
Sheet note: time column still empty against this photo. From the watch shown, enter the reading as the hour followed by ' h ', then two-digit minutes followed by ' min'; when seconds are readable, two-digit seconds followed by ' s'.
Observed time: 7 h 47 min
